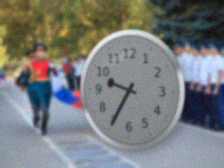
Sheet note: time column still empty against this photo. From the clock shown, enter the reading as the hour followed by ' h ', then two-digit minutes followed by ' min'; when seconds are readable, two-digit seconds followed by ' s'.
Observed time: 9 h 35 min
